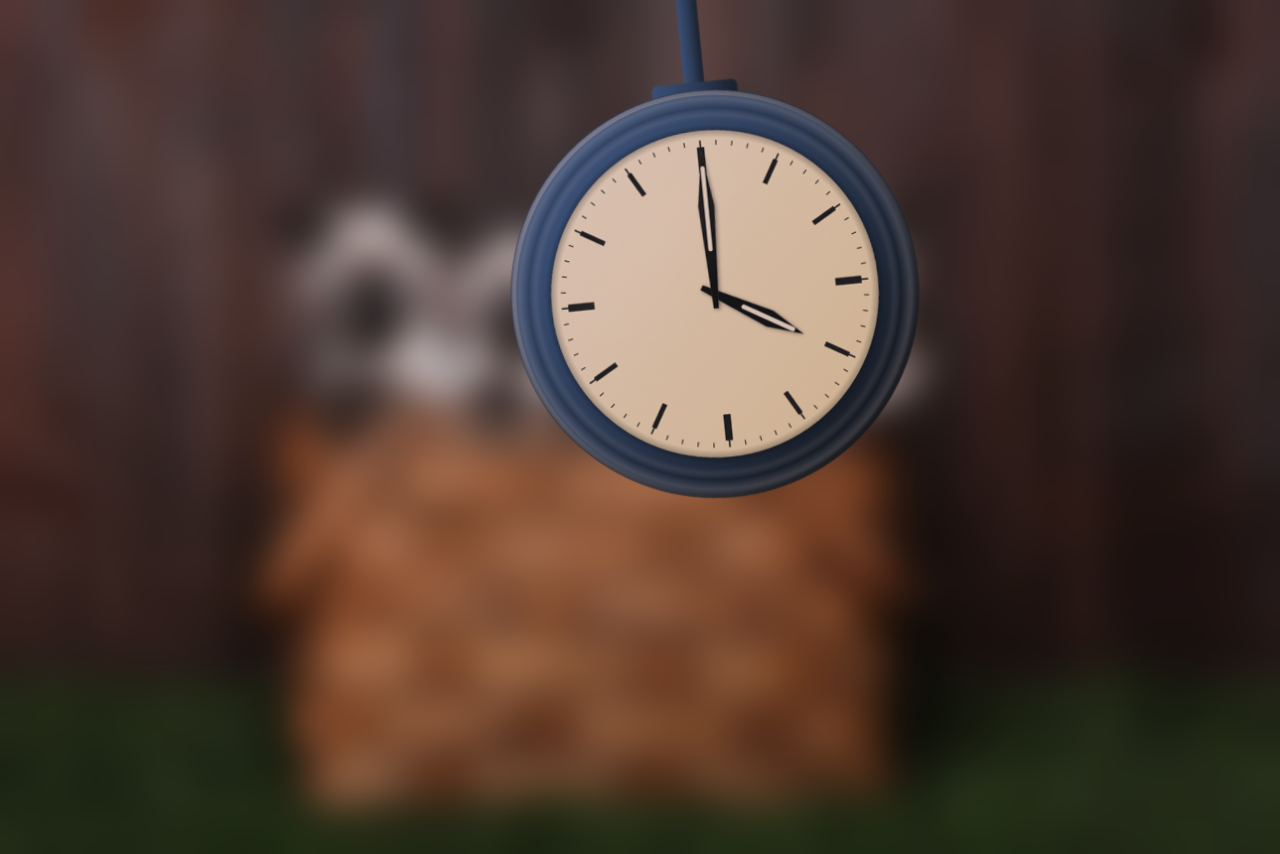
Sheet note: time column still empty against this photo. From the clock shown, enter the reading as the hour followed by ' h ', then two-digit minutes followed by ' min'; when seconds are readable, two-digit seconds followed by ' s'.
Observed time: 4 h 00 min
